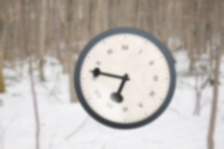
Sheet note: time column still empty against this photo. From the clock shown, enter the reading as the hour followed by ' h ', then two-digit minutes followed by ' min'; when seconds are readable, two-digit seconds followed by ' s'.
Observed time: 6 h 47 min
